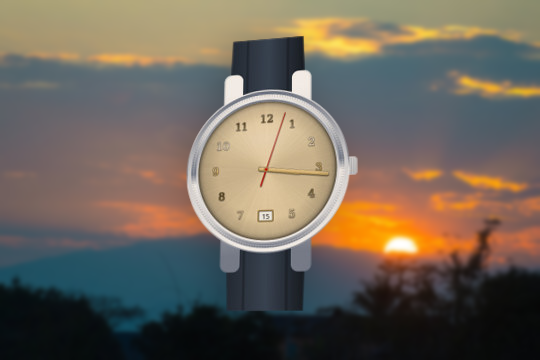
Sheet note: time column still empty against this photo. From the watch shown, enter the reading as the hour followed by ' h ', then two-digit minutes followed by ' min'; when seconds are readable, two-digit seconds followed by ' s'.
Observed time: 3 h 16 min 03 s
